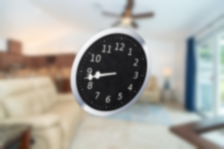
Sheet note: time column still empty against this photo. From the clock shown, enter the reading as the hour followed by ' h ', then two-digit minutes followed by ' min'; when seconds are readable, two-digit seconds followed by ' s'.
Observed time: 8 h 43 min
